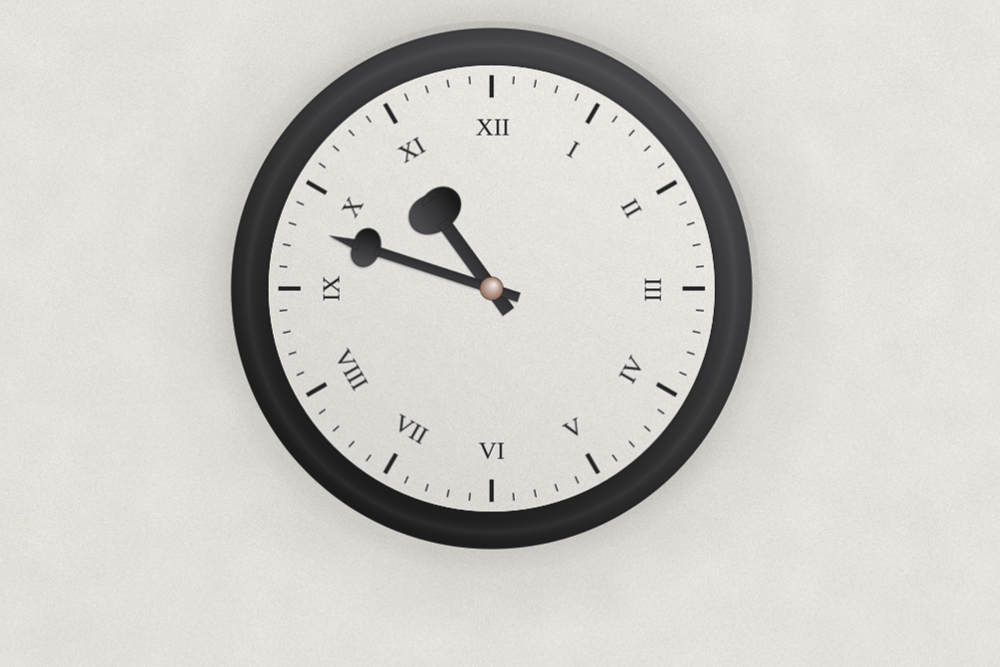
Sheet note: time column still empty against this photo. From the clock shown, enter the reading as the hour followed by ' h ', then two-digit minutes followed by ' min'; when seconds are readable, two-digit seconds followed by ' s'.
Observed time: 10 h 48 min
